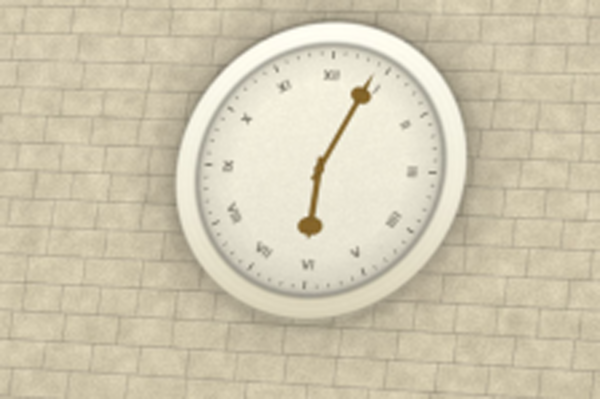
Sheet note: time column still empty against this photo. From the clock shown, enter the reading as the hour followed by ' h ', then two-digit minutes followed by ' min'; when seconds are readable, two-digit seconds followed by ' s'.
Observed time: 6 h 04 min
